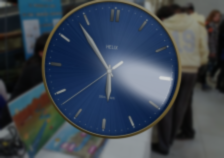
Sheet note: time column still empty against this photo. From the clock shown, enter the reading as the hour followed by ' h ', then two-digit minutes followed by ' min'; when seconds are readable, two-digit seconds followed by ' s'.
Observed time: 5 h 53 min 38 s
